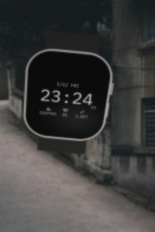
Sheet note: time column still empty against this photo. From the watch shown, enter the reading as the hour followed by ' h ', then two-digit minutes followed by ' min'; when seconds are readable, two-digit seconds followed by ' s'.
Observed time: 23 h 24 min
